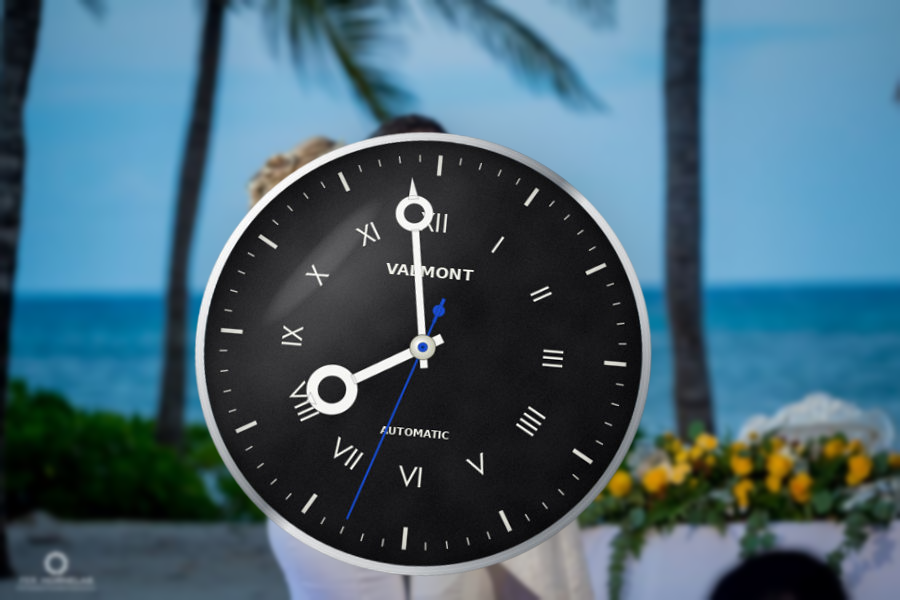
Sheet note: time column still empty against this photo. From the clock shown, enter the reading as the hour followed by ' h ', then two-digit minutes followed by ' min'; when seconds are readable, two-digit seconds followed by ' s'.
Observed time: 7 h 58 min 33 s
